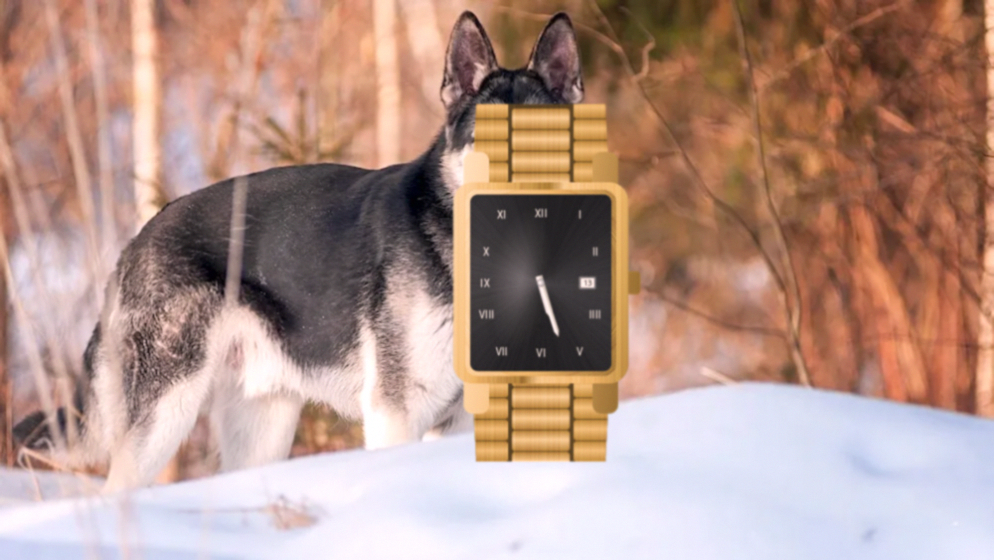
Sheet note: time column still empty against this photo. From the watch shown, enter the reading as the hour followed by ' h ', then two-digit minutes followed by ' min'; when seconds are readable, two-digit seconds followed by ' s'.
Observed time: 5 h 27 min
